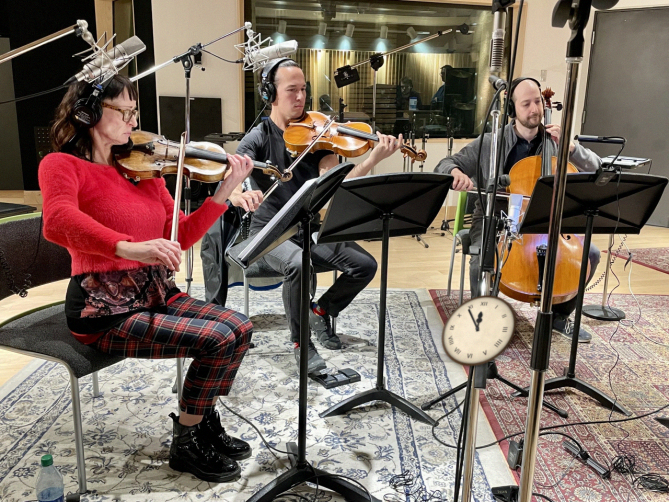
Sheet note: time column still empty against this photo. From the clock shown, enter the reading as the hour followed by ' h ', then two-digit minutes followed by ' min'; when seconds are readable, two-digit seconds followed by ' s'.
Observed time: 11 h 54 min
